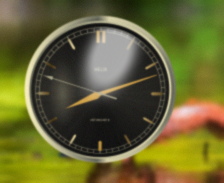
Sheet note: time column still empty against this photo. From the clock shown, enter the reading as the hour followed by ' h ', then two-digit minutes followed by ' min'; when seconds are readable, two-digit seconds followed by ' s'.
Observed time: 8 h 11 min 48 s
